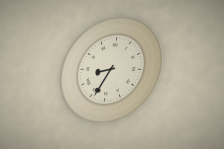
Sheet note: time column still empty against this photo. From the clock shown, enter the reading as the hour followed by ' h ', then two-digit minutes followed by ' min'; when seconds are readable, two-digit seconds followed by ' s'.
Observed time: 8 h 34 min
